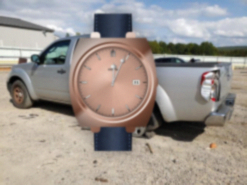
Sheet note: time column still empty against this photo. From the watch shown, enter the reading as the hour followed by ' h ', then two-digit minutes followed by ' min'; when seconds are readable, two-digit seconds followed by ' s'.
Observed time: 12 h 04 min
